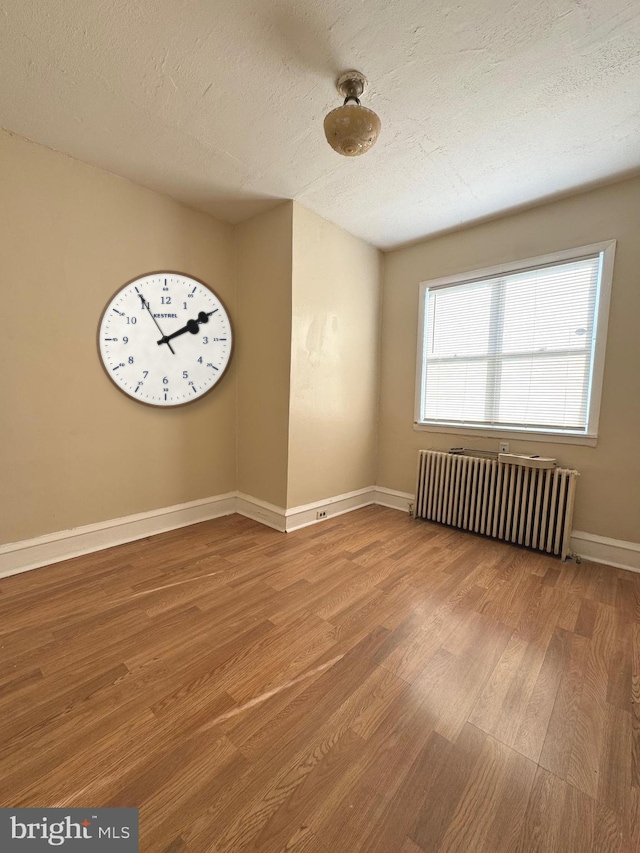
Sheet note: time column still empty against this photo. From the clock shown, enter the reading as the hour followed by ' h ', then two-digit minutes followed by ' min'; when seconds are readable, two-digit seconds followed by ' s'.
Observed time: 2 h 09 min 55 s
